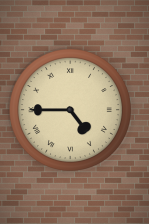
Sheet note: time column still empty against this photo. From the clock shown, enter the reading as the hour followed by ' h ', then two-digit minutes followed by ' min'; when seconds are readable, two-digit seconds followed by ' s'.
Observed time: 4 h 45 min
